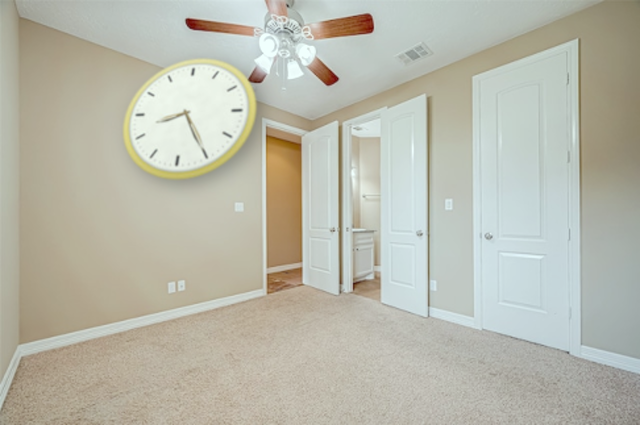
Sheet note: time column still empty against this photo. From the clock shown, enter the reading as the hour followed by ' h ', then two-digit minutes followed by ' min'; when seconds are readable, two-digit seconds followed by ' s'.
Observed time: 8 h 25 min
